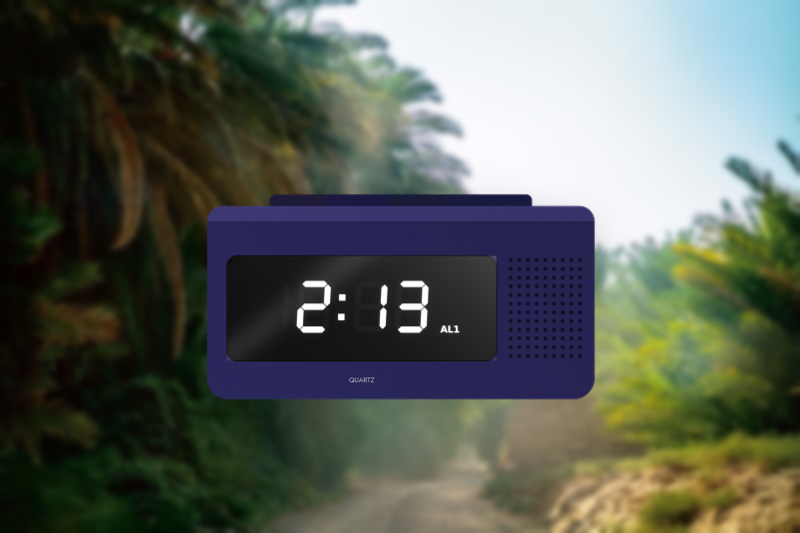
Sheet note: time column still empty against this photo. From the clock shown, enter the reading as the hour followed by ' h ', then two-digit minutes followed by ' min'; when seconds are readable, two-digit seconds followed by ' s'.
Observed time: 2 h 13 min
